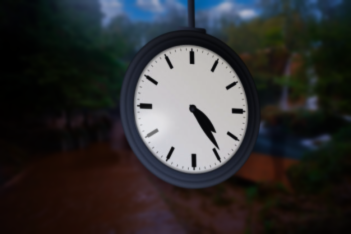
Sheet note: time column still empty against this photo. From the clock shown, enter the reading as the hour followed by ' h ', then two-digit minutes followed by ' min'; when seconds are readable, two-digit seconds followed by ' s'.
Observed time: 4 h 24 min
